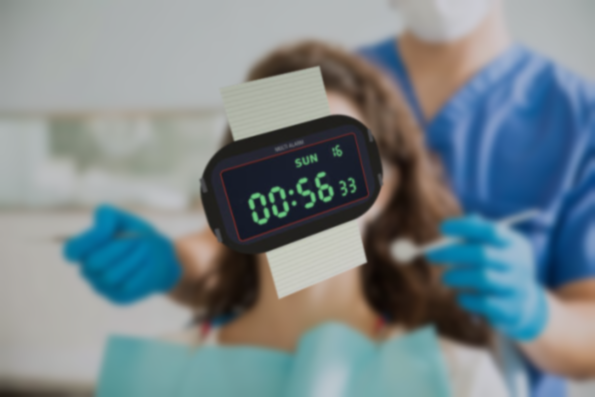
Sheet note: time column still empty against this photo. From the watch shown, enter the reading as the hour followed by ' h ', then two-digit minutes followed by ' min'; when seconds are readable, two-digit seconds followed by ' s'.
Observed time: 0 h 56 min 33 s
